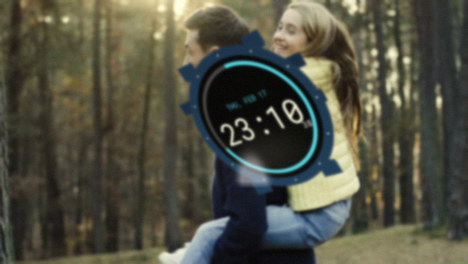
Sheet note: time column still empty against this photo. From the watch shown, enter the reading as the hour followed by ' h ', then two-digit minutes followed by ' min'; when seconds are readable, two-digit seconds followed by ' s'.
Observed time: 23 h 10 min
